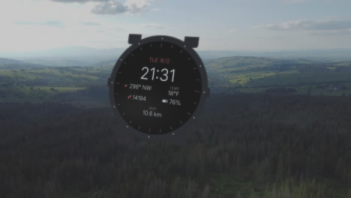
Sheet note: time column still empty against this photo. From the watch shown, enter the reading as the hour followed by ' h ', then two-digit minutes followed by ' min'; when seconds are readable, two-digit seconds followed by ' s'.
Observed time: 21 h 31 min
